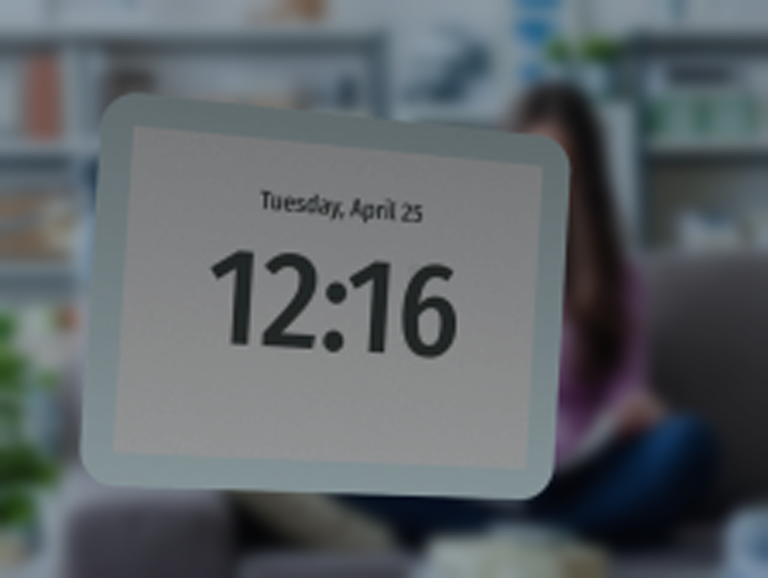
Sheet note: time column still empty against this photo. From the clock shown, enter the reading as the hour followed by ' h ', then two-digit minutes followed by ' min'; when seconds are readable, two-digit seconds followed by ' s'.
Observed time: 12 h 16 min
